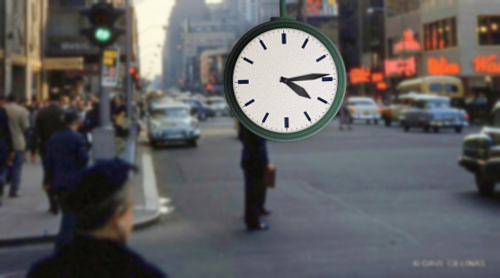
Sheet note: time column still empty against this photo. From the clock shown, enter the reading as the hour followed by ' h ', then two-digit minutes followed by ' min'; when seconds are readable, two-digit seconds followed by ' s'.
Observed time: 4 h 14 min
